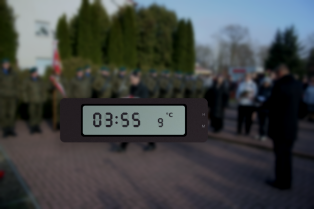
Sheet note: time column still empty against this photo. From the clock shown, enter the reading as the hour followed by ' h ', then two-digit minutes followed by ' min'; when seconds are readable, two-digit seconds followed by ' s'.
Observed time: 3 h 55 min
